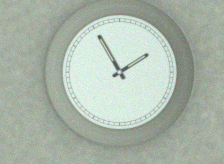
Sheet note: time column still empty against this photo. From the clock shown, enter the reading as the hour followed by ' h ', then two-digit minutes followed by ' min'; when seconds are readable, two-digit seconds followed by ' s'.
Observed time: 1 h 55 min
